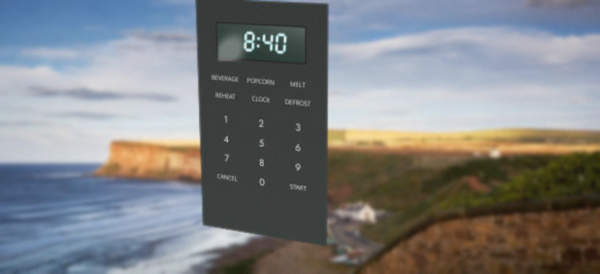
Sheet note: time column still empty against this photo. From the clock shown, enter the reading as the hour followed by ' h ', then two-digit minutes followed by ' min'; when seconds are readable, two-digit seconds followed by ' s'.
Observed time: 8 h 40 min
